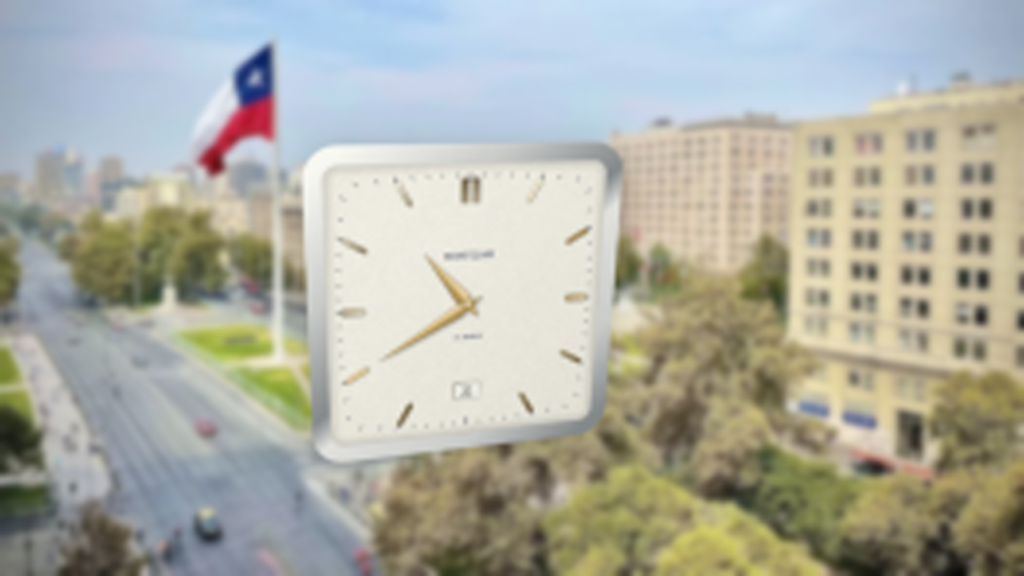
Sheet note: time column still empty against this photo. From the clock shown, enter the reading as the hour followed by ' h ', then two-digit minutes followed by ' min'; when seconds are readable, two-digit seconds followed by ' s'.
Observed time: 10 h 40 min
